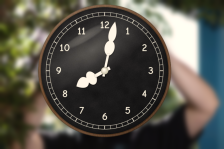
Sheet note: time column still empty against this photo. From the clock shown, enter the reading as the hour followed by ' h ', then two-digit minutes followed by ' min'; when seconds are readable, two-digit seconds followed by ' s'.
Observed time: 8 h 02 min
